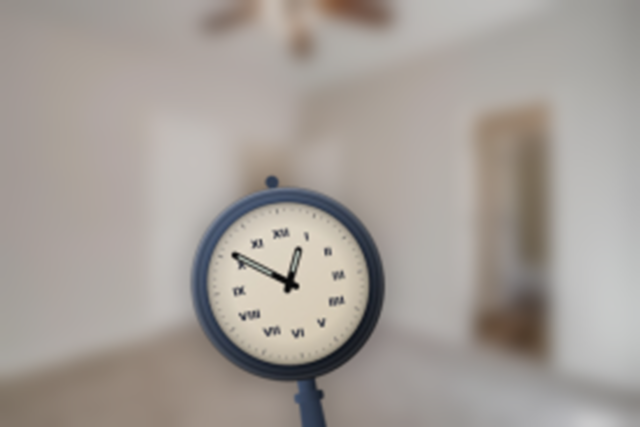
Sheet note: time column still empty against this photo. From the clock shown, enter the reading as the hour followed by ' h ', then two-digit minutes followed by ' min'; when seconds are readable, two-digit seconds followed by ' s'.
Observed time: 12 h 51 min
